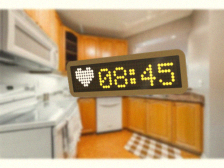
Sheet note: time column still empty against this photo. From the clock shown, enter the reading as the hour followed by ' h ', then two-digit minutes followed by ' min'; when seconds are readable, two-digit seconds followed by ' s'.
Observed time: 8 h 45 min
